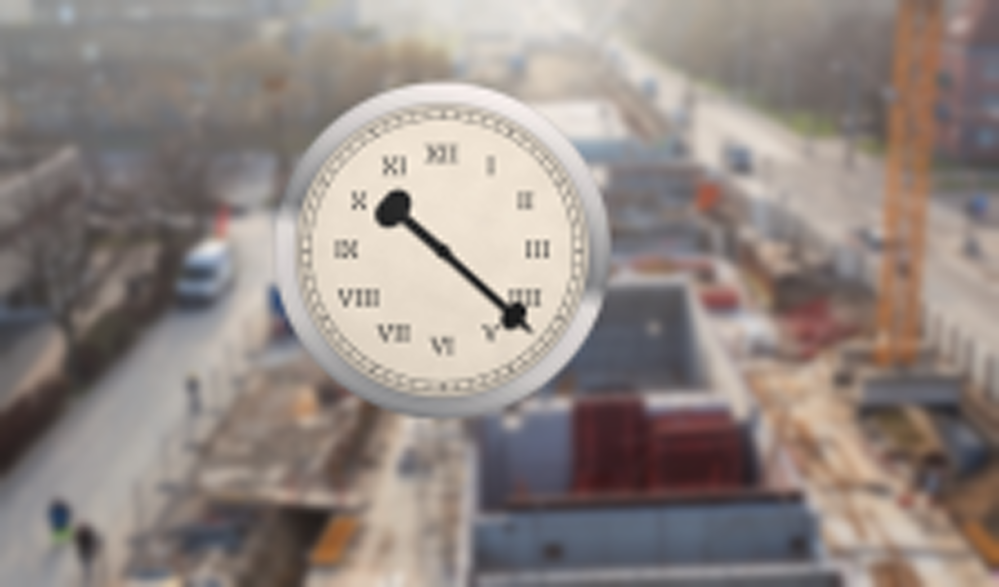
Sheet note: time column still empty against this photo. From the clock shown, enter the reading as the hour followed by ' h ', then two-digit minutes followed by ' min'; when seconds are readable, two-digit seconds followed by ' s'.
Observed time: 10 h 22 min
